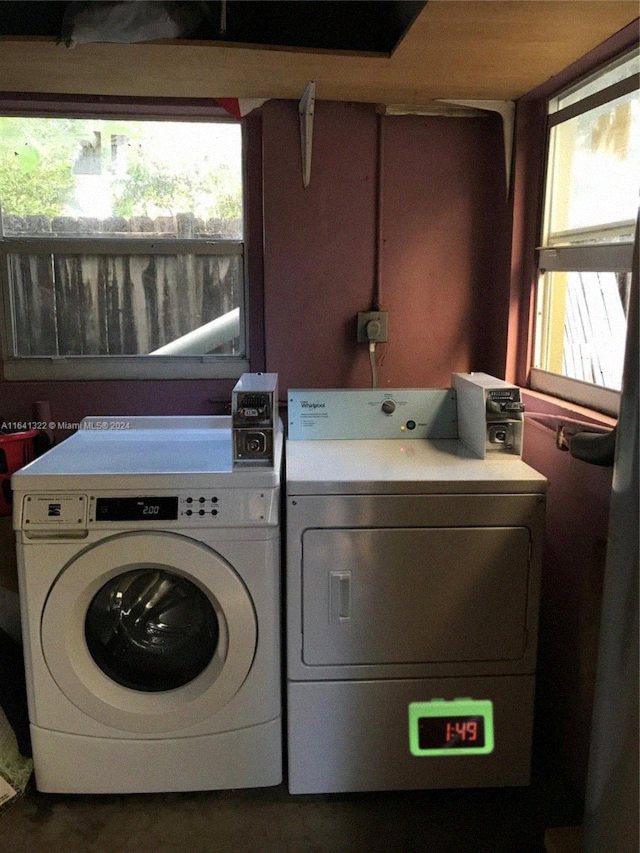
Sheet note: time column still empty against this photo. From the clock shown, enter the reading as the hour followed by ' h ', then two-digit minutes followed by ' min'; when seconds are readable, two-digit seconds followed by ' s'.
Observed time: 1 h 49 min
